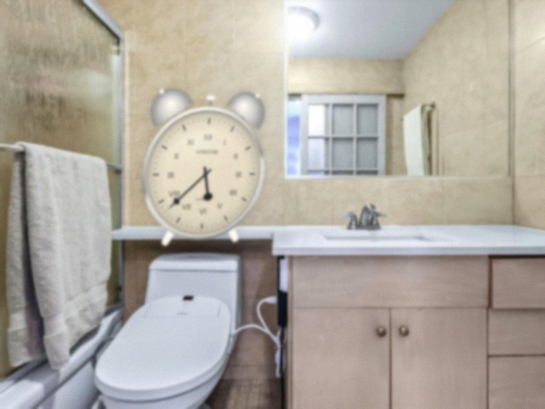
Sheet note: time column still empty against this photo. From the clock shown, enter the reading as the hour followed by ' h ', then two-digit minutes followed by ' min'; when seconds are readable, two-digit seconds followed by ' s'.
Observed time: 5 h 38 min
